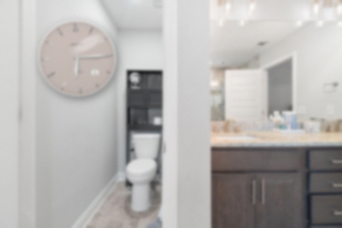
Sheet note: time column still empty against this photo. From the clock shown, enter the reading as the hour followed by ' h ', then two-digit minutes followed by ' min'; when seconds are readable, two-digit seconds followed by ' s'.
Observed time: 6 h 15 min
